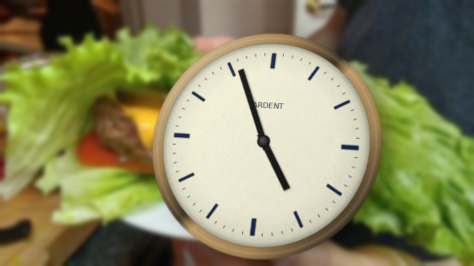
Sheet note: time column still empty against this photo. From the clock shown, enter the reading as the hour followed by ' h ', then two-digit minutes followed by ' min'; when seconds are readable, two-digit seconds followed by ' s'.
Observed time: 4 h 56 min
